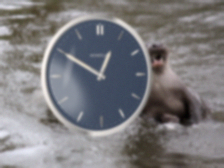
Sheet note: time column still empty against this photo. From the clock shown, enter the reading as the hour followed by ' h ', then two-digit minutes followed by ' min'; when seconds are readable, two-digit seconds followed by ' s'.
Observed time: 12 h 50 min
